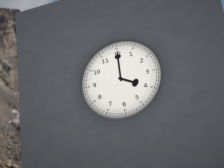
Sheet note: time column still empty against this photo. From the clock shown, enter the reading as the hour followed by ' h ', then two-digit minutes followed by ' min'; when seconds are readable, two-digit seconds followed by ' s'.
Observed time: 4 h 00 min
